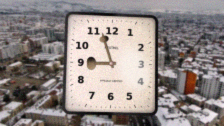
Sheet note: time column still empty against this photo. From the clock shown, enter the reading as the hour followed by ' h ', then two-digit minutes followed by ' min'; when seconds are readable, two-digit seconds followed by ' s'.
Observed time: 8 h 57 min
